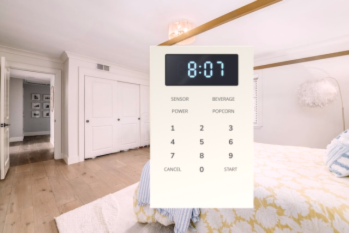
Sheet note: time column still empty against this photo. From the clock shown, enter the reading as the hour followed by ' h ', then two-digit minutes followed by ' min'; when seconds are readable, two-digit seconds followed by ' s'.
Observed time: 8 h 07 min
